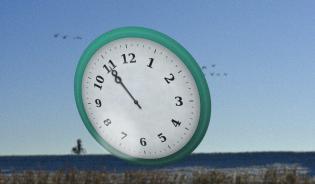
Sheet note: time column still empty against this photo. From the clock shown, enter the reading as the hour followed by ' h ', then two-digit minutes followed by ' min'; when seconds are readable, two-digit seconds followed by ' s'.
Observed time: 10 h 55 min
